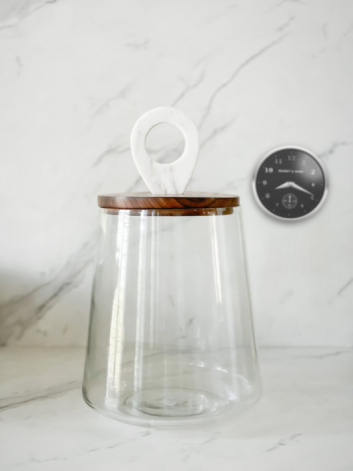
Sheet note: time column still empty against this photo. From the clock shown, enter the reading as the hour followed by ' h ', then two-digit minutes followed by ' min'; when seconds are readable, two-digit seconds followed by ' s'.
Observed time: 8 h 19 min
